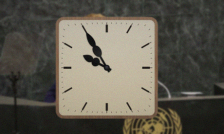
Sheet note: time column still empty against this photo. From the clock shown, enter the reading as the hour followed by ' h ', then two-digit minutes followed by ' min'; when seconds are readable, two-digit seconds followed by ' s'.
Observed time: 9 h 55 min
